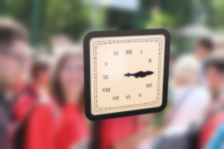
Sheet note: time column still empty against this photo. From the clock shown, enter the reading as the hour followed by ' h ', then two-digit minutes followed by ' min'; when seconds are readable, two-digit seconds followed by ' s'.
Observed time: 3 h 15 min
